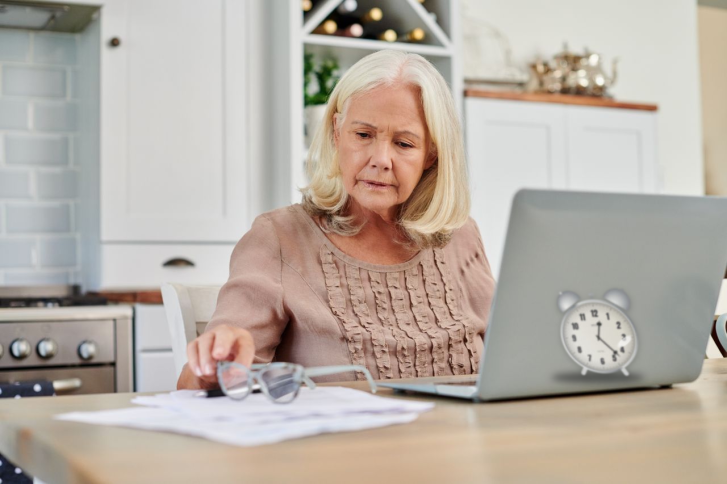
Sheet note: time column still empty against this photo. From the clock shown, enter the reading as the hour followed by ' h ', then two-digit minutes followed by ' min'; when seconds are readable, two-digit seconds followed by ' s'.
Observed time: 12 h 23 min
